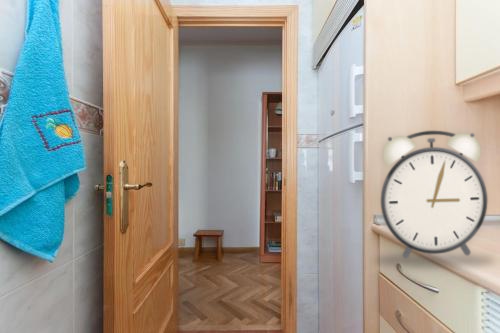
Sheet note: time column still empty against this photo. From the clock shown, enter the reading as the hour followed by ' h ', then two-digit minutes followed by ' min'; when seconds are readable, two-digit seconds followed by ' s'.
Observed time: 3 h 03 min
